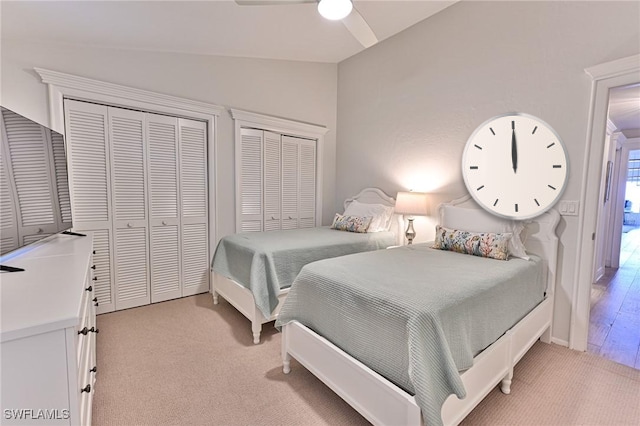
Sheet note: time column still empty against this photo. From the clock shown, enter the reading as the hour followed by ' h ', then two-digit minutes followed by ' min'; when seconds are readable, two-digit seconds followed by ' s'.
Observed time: 12 h 00 min
